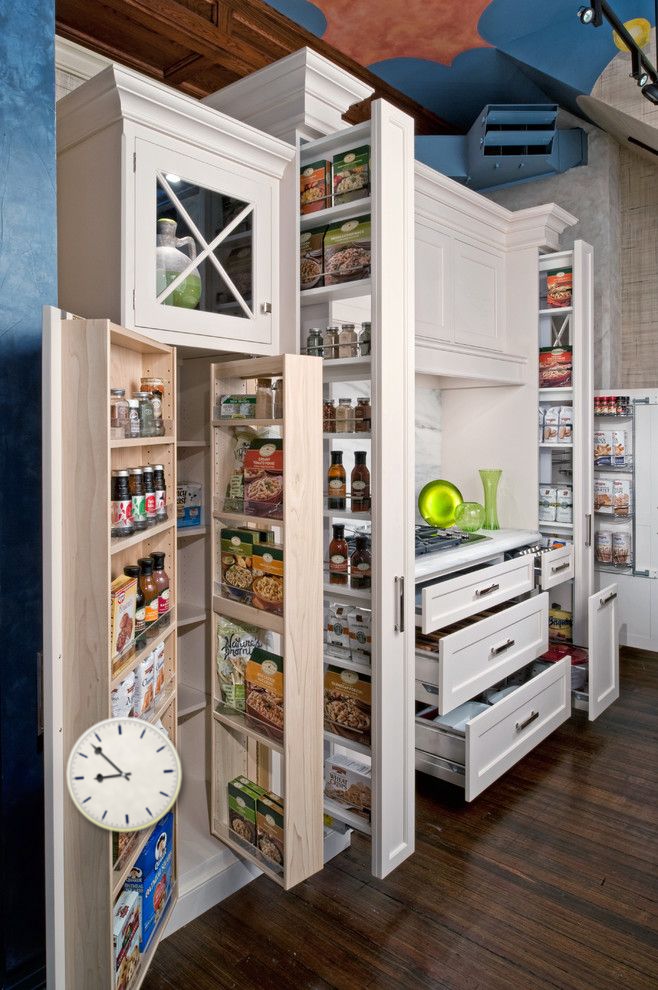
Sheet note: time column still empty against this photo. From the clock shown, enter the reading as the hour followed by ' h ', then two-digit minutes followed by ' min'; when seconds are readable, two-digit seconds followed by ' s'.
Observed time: 8 h 53 min
